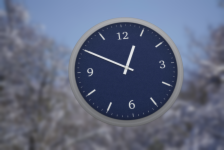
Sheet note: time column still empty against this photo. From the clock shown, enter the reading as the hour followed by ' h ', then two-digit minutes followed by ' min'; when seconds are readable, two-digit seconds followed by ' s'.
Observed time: 12 h 50 min
